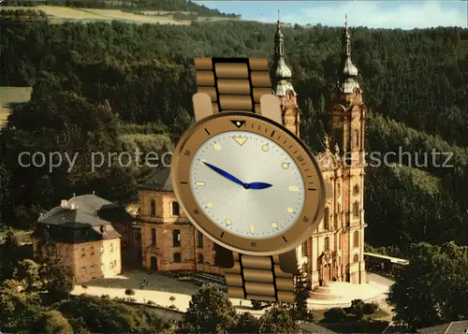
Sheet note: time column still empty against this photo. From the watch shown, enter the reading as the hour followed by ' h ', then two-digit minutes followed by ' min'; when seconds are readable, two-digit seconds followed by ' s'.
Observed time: 2 h 50 min
